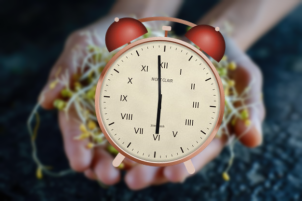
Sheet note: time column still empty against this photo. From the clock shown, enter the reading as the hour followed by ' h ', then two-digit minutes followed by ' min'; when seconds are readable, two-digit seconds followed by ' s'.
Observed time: 5 h 59 min
